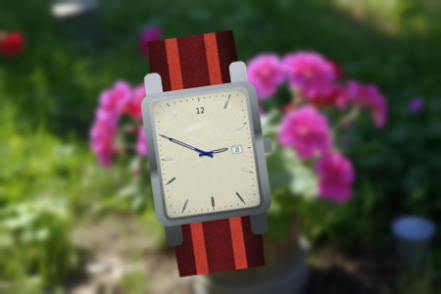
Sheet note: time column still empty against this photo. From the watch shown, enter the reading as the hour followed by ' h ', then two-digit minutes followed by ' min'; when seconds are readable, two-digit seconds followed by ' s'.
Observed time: 2 h 50 min
